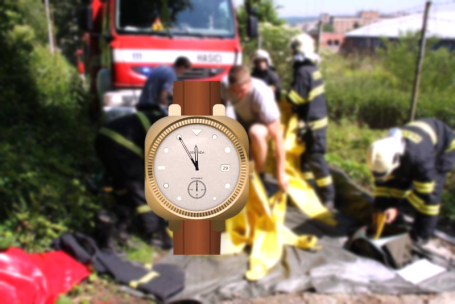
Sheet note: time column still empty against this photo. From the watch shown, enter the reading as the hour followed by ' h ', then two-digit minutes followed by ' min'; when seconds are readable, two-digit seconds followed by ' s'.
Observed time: 11 h 55 min
